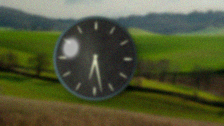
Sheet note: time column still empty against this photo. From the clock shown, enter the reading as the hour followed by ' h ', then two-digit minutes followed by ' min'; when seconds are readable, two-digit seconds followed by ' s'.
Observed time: 6 h 28 min
